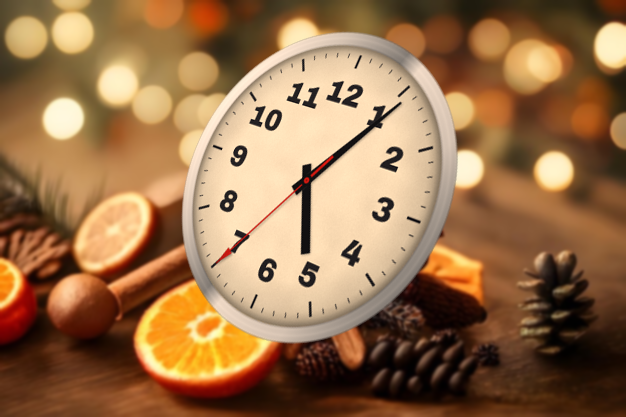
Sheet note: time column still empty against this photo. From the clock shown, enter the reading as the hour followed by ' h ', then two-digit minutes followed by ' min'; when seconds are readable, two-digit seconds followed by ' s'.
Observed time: 5 h 05 min 35 s
